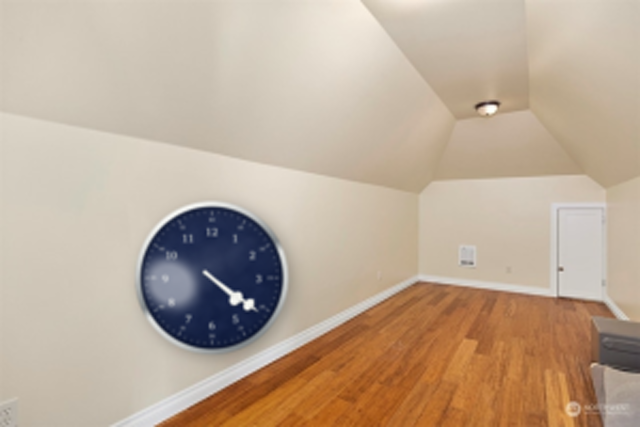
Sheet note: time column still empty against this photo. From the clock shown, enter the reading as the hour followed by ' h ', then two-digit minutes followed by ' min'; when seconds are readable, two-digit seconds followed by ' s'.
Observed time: 4 h 21 min
